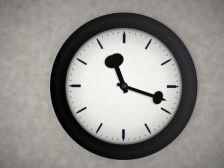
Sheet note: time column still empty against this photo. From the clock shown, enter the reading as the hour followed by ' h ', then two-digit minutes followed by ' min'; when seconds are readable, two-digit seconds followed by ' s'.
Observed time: 11 h 18 min
